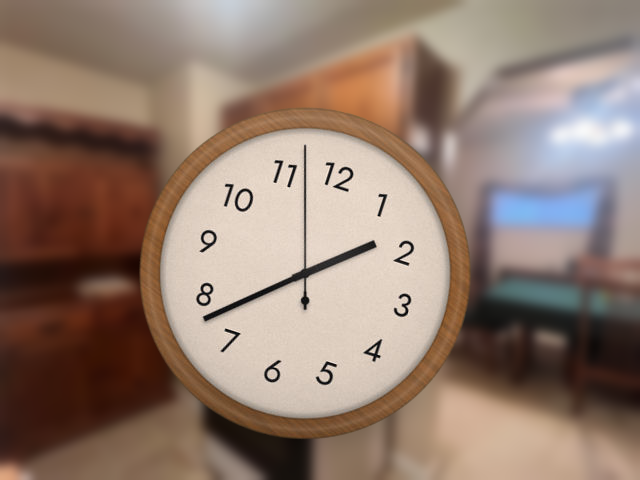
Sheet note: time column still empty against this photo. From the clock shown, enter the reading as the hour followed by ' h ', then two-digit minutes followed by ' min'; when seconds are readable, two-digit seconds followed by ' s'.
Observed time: 1 h 37 min 57 s
